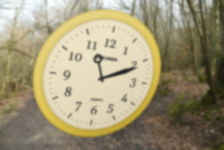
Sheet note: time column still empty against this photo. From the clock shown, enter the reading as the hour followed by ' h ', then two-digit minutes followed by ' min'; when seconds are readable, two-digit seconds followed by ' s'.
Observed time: 11 h 11 min
